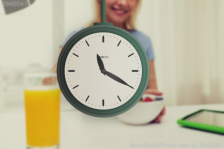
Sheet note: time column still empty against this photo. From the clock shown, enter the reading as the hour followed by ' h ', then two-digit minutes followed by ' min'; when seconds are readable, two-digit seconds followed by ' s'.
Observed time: 11 h 20 min
